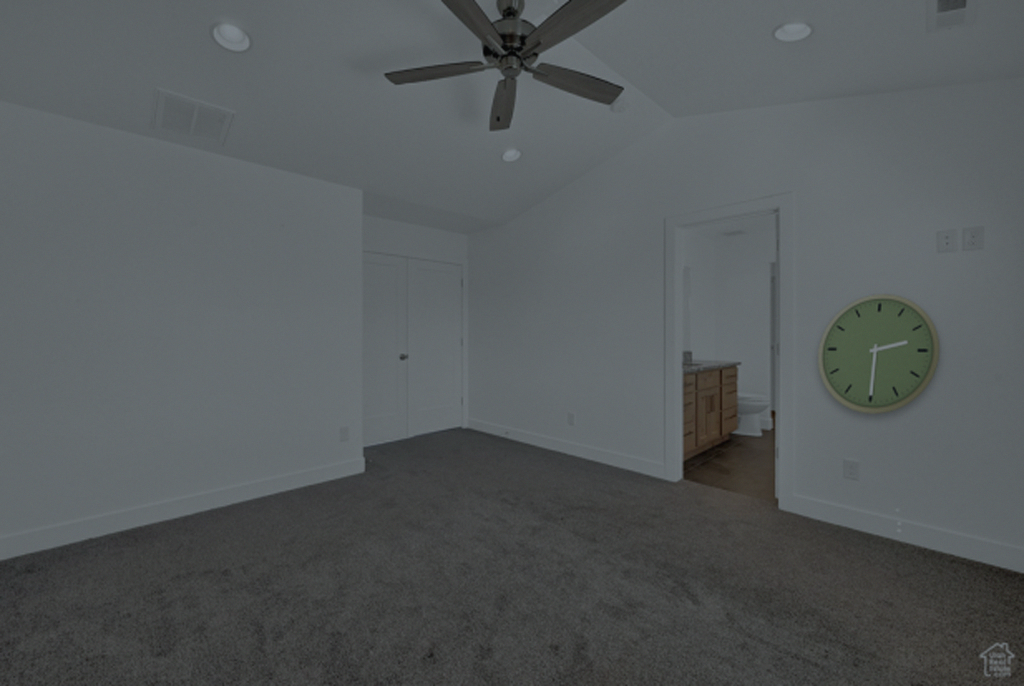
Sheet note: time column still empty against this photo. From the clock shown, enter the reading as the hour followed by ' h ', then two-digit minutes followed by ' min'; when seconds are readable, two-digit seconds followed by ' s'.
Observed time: 2 h 30 min
